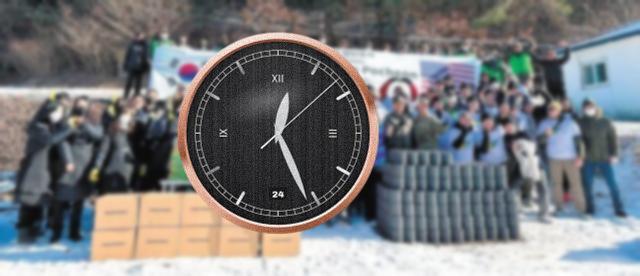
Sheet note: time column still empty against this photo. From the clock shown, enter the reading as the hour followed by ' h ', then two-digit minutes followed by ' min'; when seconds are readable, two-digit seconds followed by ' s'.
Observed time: 12 h 26 min 08 s
